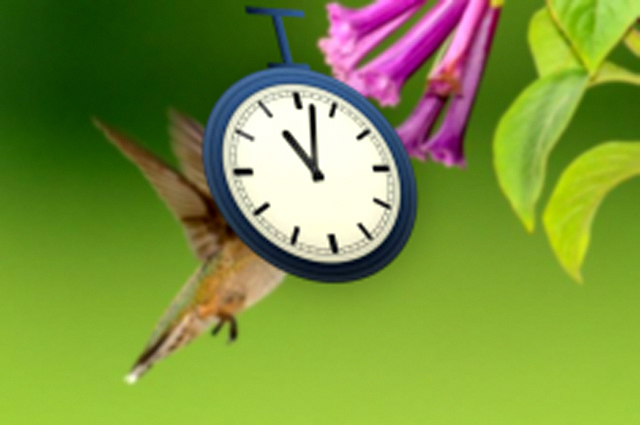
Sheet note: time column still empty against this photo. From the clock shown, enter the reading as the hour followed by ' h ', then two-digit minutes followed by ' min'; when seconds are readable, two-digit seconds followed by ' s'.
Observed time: 11 h 02 min
